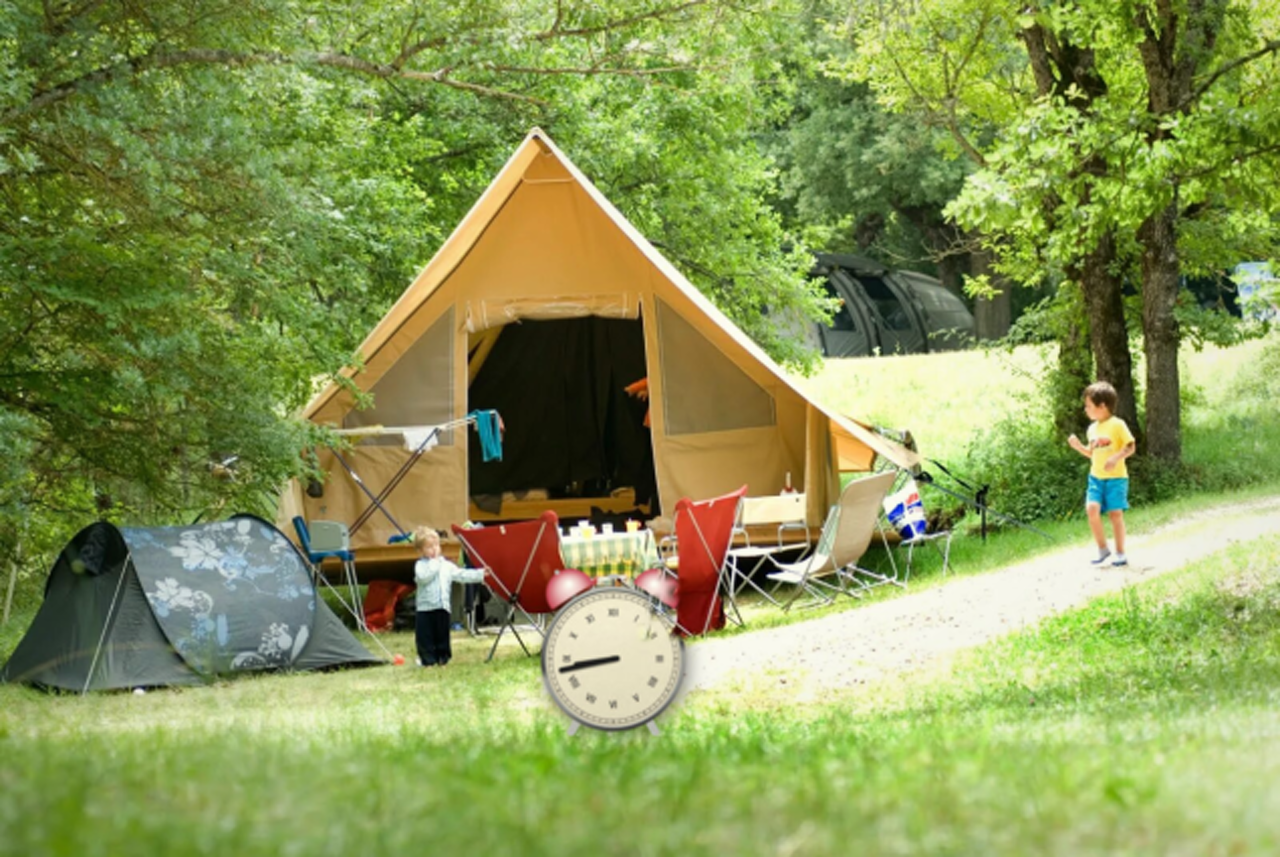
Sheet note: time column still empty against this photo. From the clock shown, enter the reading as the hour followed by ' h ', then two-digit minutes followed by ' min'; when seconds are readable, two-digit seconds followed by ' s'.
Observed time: 8 h 43 min
